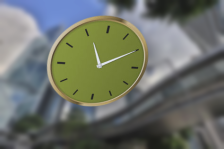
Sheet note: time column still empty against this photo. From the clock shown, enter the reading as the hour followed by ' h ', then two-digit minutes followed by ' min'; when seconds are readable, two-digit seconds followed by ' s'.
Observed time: 11 h 10 min
